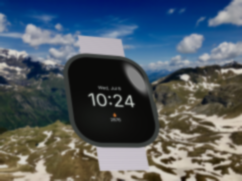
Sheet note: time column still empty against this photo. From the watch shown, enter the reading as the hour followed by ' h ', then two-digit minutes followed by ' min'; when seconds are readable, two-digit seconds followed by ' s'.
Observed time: 10 h 24 min
